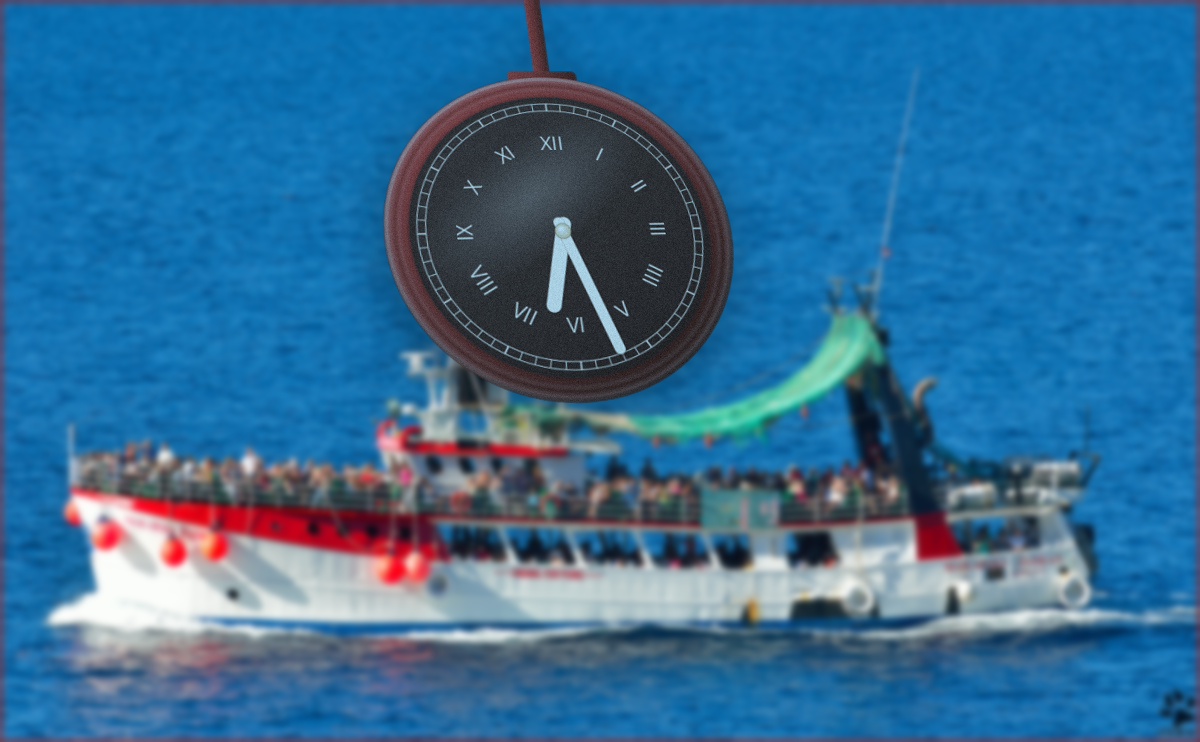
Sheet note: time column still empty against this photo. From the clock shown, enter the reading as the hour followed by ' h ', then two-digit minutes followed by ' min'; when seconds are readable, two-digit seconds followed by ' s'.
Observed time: 6 h 27 min
